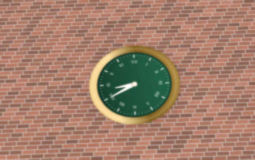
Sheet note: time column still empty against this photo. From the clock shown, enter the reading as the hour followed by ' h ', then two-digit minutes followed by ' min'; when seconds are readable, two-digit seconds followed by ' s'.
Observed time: 8 h 40 min
